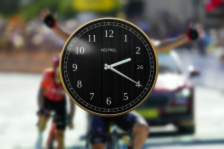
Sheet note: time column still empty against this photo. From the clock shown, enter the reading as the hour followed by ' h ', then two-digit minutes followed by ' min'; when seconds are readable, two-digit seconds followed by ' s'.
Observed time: 2 h 20 min
